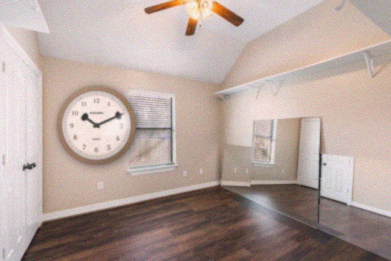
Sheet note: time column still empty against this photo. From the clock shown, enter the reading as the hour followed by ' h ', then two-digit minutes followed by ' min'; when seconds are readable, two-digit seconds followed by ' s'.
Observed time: 10 h 11 min
